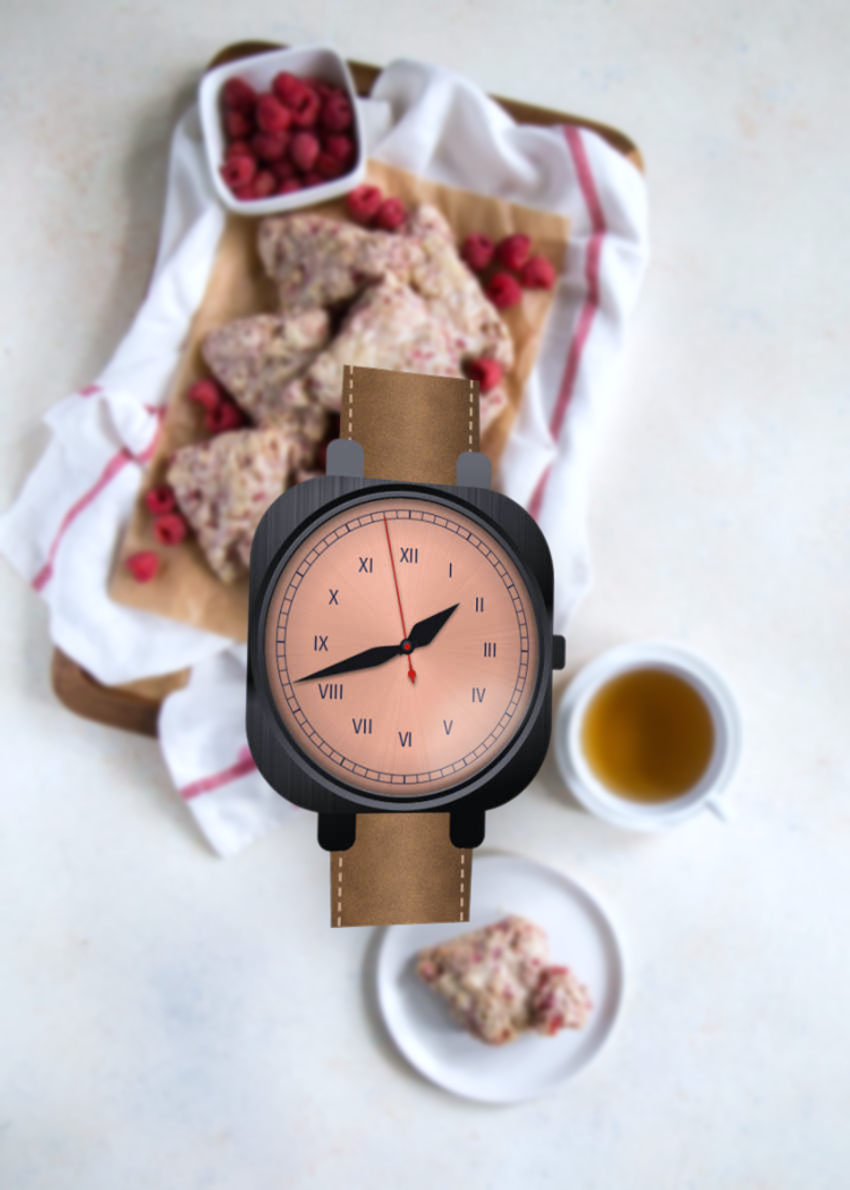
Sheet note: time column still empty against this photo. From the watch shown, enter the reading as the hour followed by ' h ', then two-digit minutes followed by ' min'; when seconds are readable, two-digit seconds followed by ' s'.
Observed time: 1 h 41 min 58 s
